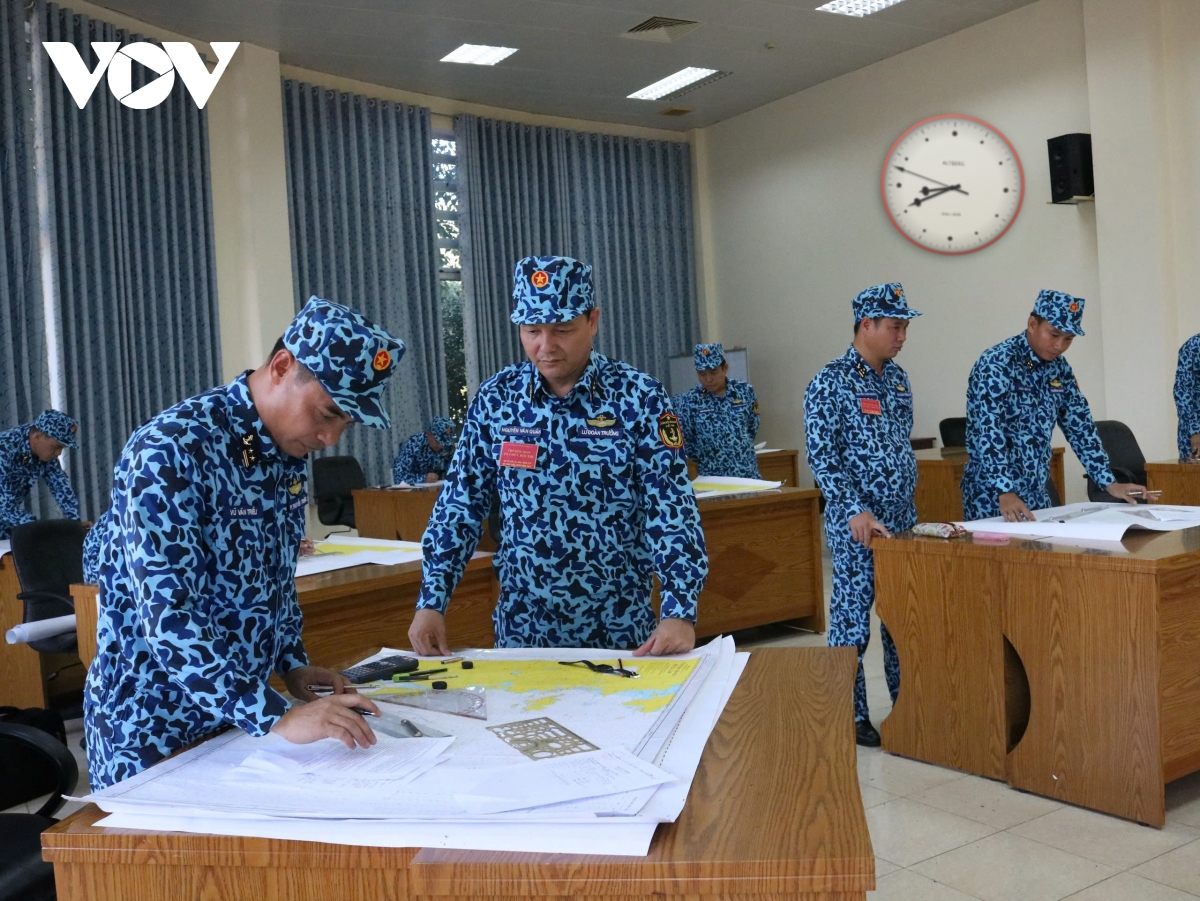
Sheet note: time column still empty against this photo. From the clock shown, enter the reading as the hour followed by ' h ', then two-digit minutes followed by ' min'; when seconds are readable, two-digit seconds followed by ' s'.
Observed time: 8 h 40 min 48 s
